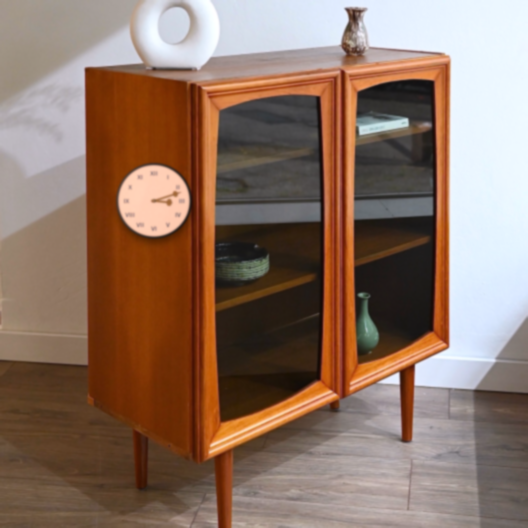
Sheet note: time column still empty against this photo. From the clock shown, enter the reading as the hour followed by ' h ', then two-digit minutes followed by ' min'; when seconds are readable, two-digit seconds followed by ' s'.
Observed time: 3 h 12 min
